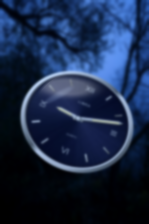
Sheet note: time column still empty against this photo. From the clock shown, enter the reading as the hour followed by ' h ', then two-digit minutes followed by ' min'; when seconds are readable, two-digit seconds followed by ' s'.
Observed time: 9 h 12 min
